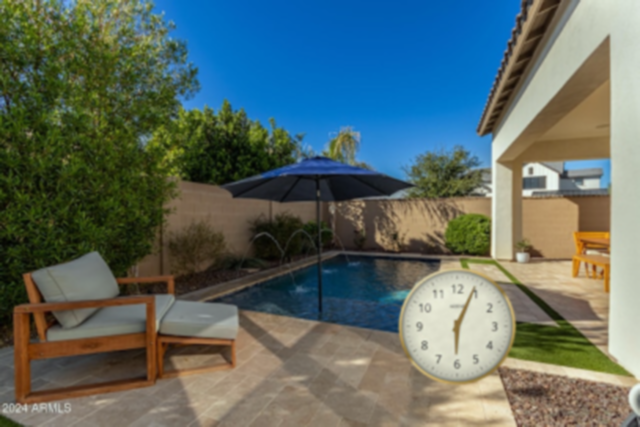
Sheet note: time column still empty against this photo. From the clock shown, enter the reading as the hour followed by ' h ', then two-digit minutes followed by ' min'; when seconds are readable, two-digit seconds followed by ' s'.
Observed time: 6 h 04 min
